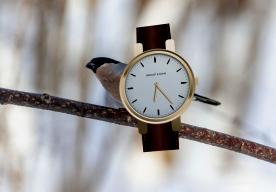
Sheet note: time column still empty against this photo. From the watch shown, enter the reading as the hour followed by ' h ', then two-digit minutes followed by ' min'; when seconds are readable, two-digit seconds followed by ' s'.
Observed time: 6 h 24 min
